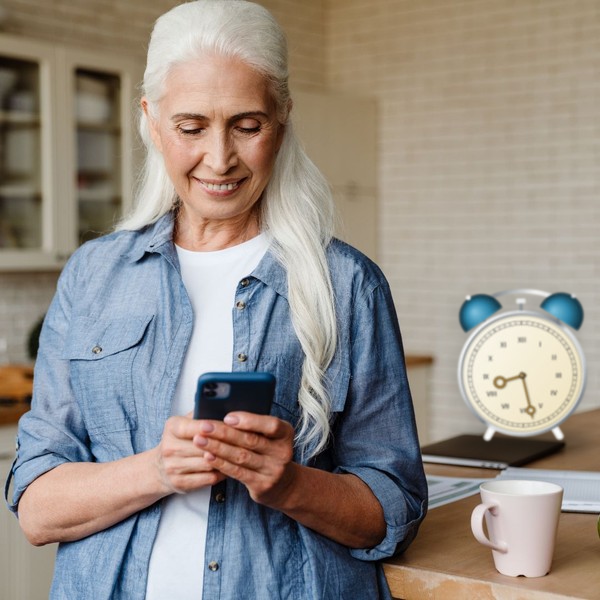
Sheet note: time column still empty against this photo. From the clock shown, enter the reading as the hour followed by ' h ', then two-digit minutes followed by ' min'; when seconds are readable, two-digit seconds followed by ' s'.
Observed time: 8 h 28 min
